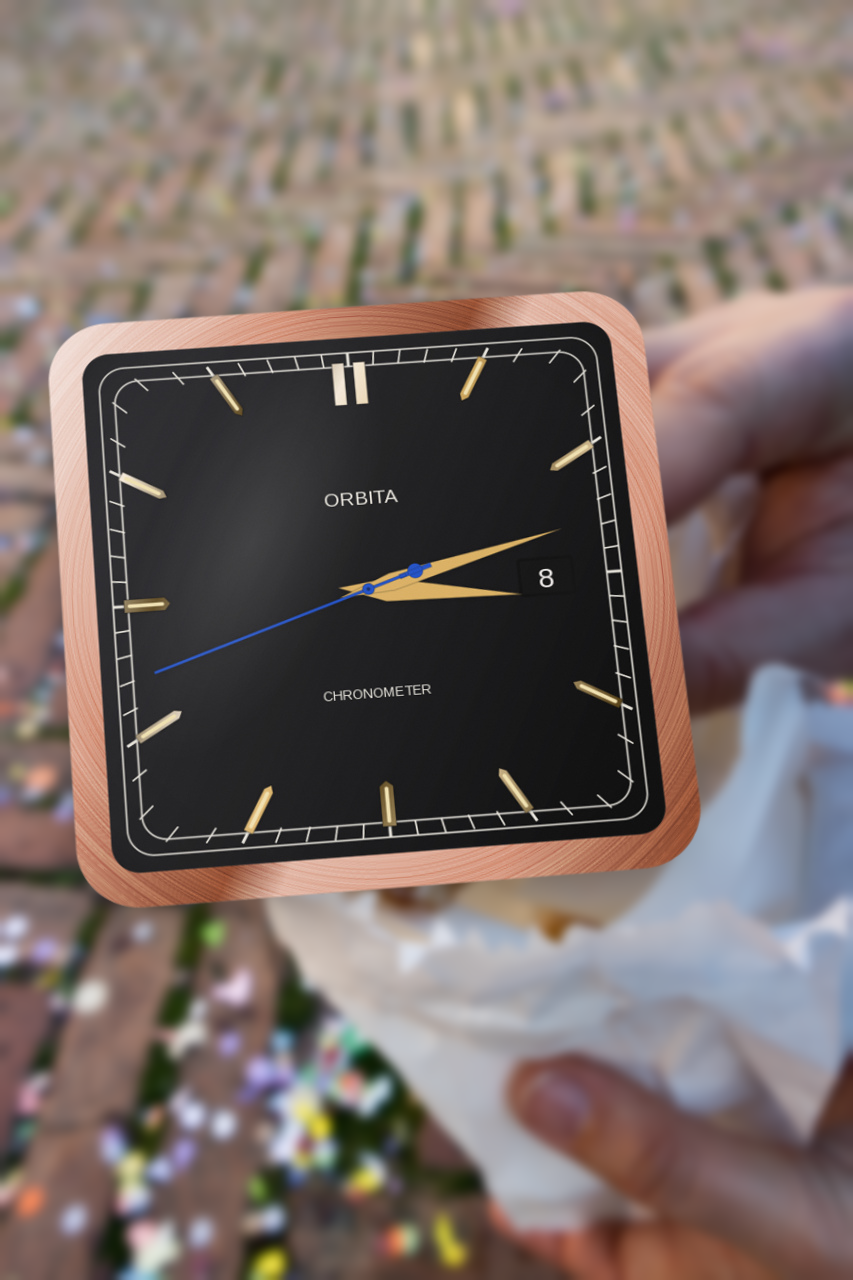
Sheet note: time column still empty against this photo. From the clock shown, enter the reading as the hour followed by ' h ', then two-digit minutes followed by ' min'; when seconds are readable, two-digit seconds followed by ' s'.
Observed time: 3 h 12 min 42 s
